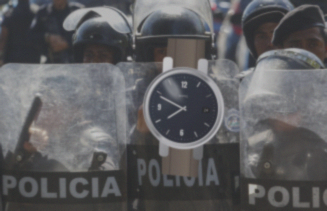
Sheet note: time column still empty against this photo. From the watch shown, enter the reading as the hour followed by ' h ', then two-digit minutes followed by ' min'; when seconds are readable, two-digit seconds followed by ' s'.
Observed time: 7 h 49 min
